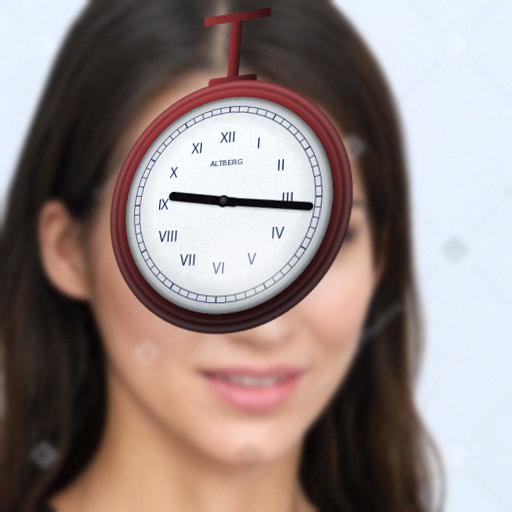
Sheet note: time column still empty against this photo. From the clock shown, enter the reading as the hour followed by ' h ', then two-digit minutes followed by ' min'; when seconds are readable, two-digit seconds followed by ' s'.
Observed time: 9 h 16 min
